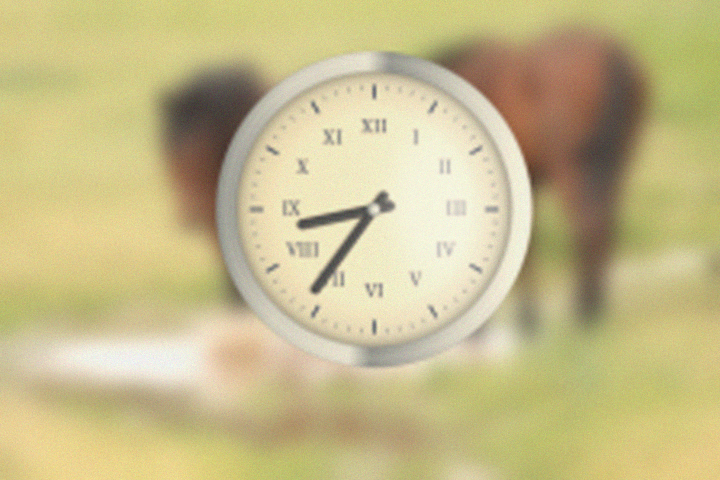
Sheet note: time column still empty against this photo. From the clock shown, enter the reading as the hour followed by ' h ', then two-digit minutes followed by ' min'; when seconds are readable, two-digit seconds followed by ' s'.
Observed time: 8 h 36 min
